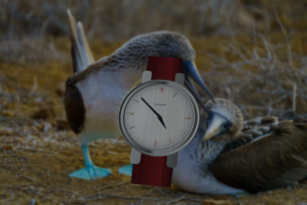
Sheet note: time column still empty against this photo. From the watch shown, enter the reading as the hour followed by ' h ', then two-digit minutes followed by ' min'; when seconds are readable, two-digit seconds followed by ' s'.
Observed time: 4 h 52 min
